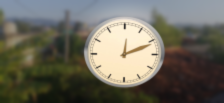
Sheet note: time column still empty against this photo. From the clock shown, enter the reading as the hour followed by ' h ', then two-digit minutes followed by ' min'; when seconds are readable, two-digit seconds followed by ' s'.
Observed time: 12 h 11 min
